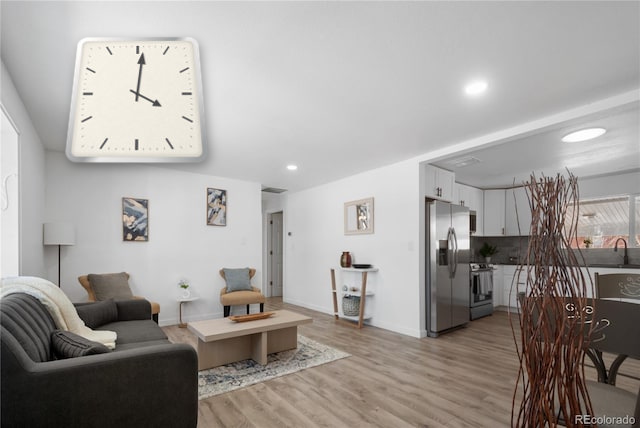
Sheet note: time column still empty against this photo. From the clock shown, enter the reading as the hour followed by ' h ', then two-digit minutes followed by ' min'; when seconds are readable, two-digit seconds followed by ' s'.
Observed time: 4 h 01 min
